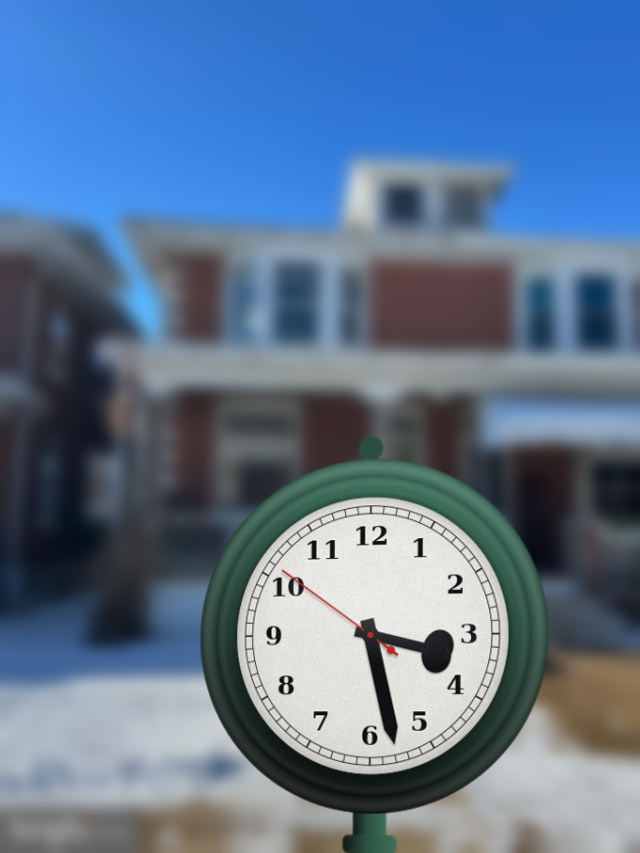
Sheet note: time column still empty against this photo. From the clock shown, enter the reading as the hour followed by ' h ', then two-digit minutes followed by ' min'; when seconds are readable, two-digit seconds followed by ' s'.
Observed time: 3 h 27 min 51 s
